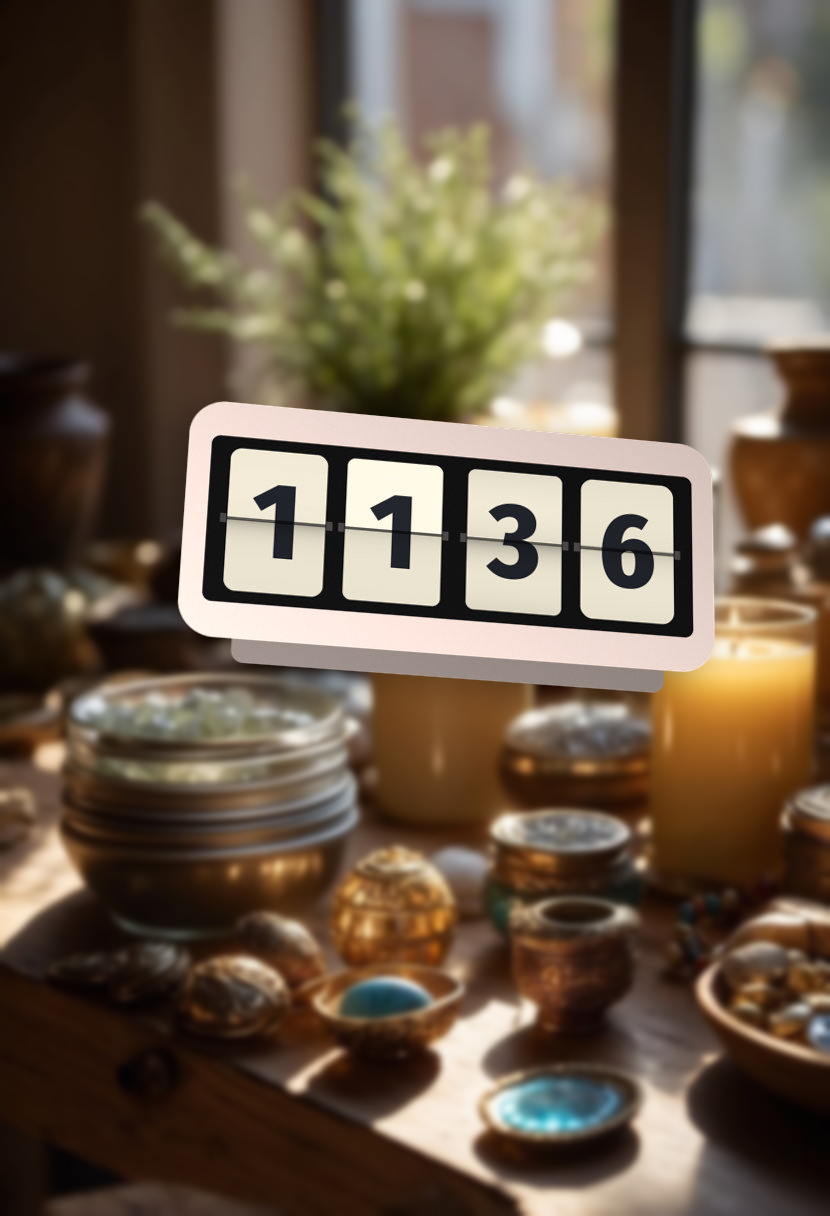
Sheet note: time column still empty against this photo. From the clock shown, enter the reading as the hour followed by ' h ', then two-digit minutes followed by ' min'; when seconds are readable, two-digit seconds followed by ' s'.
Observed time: 11 h 36 min
